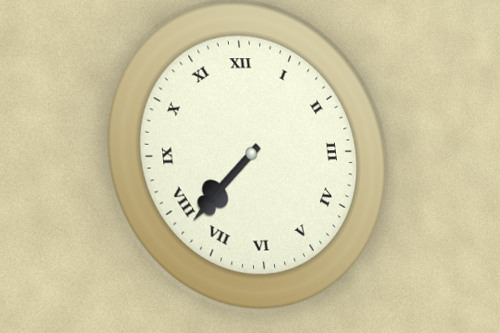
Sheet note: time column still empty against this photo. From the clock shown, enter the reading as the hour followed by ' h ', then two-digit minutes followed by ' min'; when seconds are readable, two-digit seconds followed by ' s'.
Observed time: 7 h 38 min
